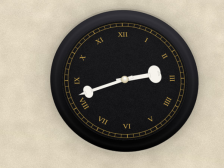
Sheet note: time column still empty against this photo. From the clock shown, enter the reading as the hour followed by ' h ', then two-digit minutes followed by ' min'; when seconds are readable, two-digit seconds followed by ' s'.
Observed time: 2 h 42 min
